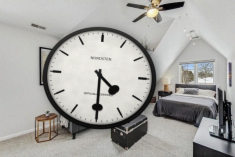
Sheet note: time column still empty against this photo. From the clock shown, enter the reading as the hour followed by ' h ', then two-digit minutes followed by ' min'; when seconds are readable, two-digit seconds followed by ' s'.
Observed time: 4 h 30 min
